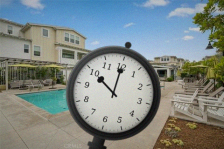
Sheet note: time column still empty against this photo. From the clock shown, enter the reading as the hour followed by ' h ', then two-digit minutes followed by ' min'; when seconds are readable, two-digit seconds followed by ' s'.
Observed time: 10 h 00 min
